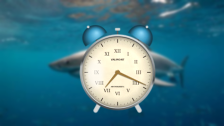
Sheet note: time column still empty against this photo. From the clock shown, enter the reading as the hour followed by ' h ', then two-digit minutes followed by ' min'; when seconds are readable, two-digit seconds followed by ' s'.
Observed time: 7 h 19 min
